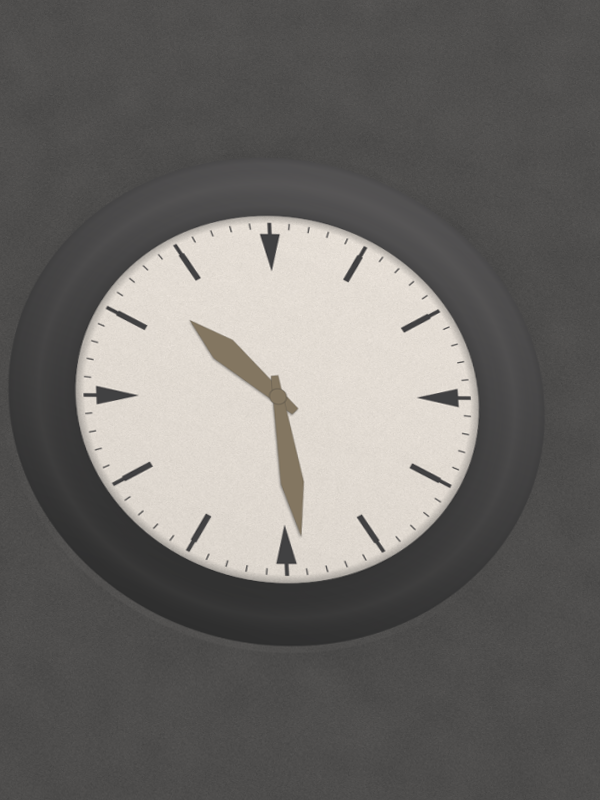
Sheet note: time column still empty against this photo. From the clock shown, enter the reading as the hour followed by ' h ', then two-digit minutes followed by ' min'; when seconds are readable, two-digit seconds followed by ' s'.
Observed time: 10 h 29 min
